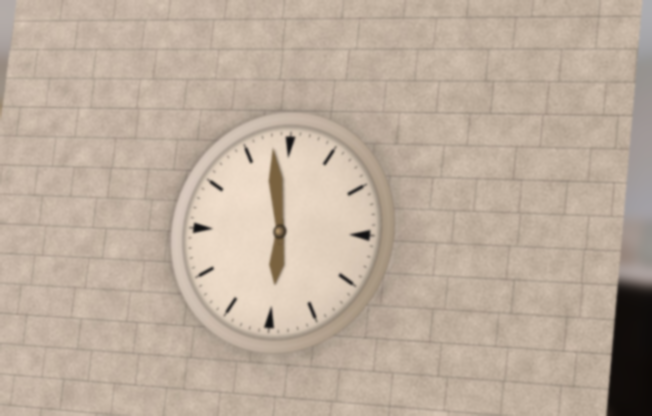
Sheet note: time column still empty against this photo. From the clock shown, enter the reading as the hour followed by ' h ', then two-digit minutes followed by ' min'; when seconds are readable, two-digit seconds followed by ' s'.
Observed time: 5 h 58 min
